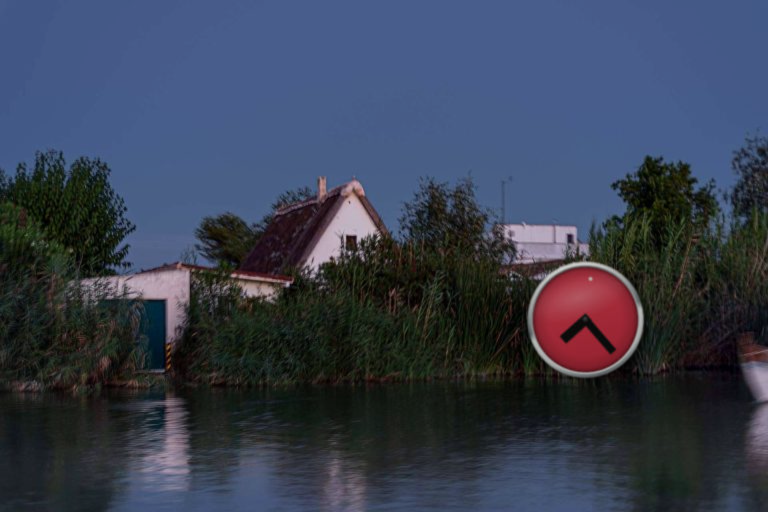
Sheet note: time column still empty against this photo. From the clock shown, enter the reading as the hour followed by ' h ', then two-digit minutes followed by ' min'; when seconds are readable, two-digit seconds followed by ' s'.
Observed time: 7 h 22 min
